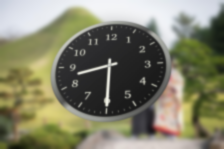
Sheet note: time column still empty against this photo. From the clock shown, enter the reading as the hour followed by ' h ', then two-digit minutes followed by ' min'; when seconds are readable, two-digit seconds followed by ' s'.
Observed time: 8 h 30 min
